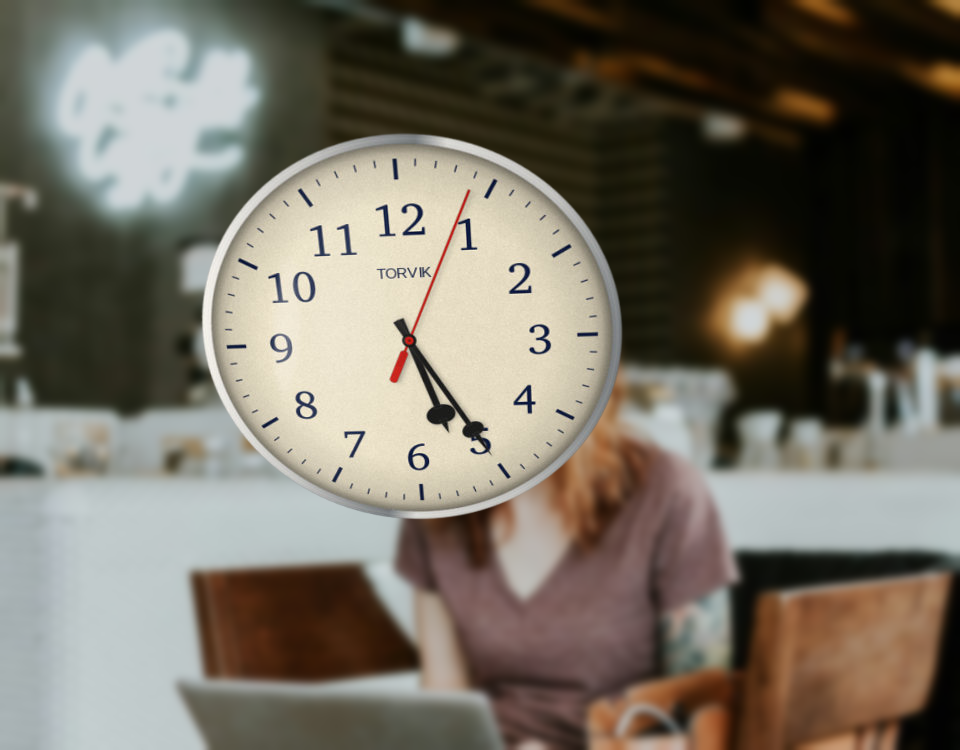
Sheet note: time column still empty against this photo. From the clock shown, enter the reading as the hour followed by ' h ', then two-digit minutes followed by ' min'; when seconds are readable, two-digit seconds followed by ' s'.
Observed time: 5 h 25 min 04 s
